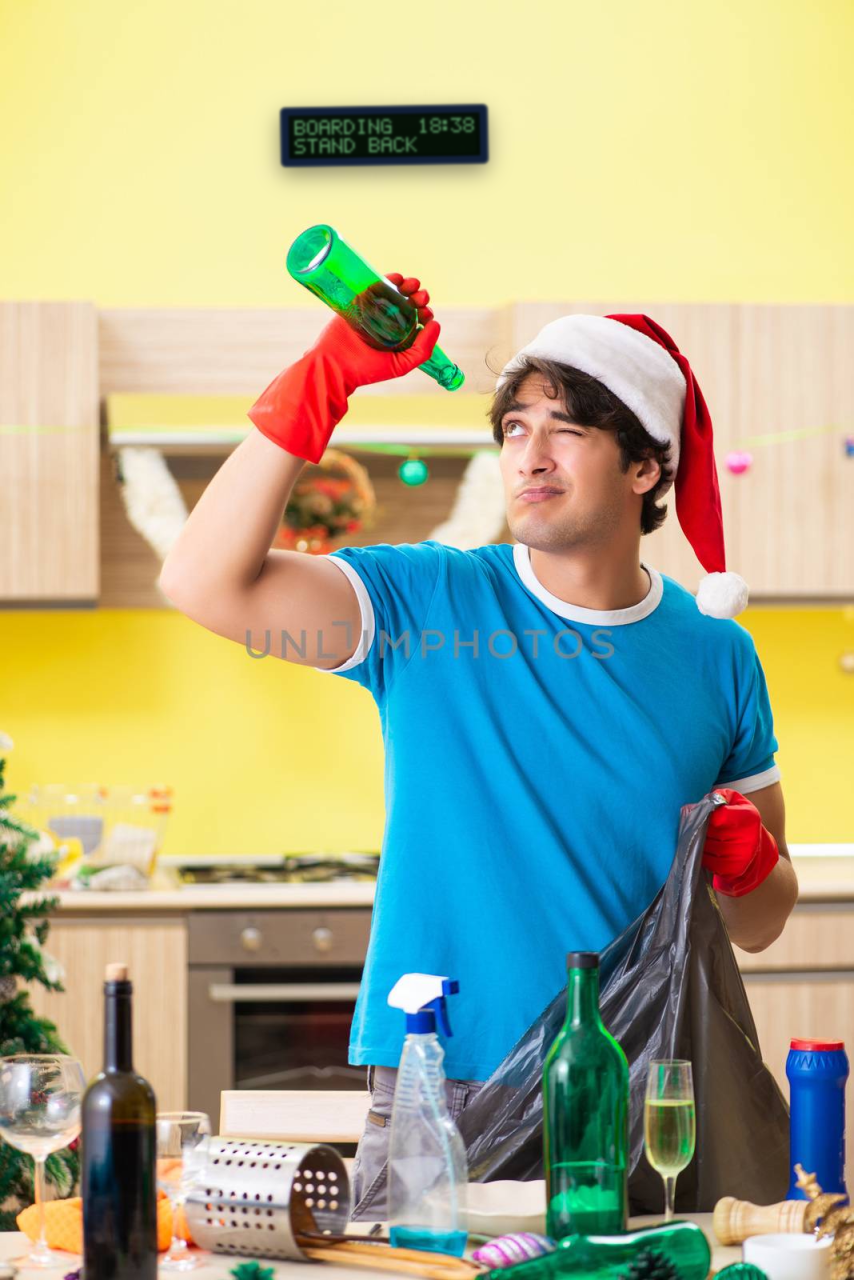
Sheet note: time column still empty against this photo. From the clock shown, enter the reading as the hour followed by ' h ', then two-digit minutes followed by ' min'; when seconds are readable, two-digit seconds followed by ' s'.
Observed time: 18 h 38 min
